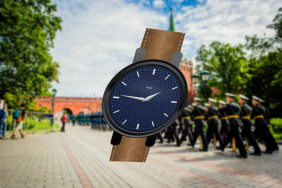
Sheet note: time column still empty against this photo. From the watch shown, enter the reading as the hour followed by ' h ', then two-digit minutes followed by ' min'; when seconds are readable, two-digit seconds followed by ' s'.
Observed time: 1 h 46 min
